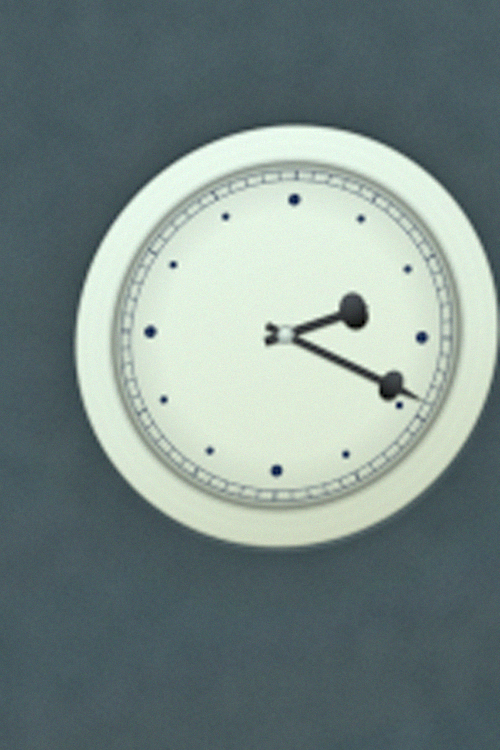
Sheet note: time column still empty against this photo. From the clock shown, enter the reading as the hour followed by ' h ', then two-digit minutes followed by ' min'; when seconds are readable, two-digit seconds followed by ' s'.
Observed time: 2 h 19 min
